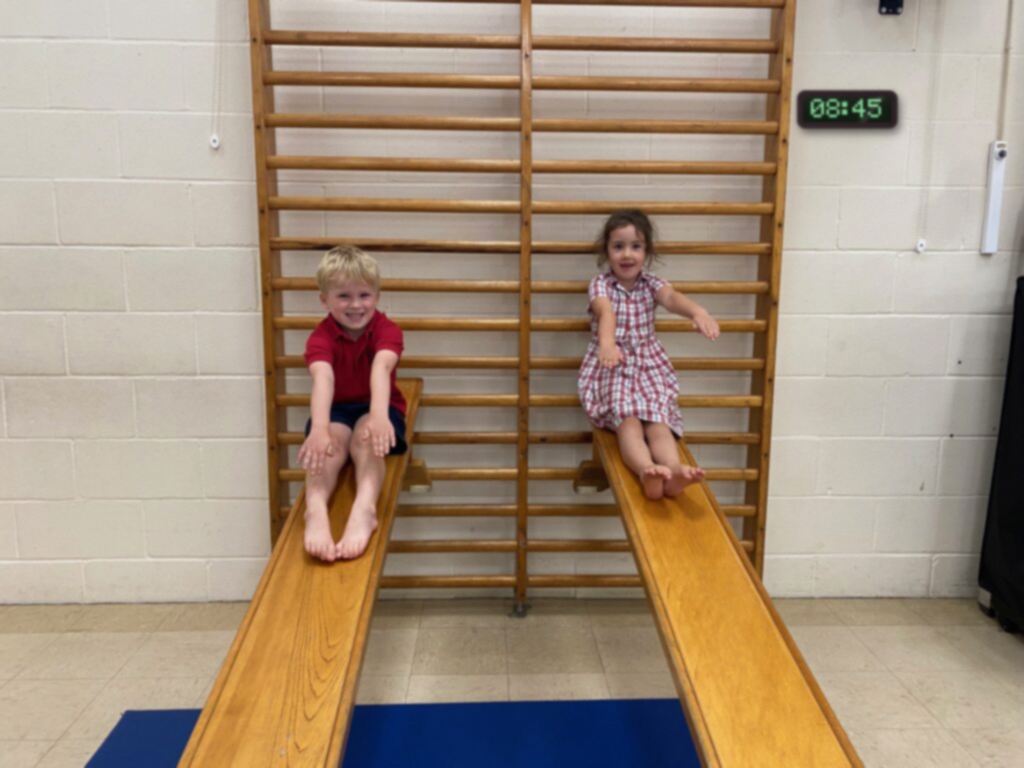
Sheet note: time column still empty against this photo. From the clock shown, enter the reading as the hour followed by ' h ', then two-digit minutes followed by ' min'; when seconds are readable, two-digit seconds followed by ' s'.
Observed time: 8 h 45 min
